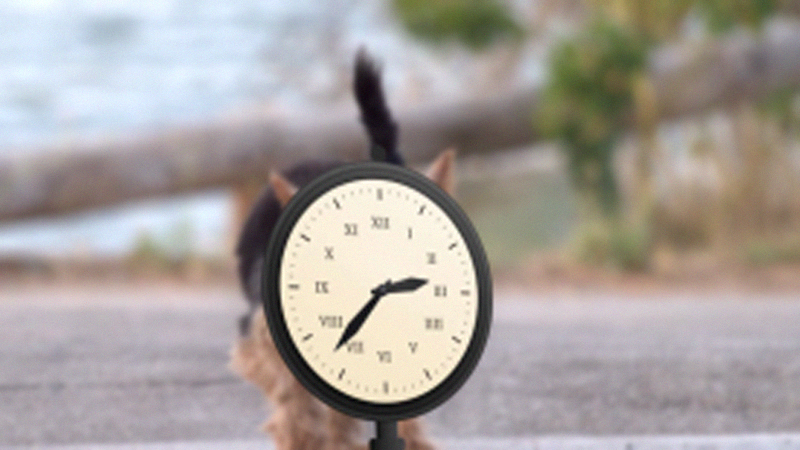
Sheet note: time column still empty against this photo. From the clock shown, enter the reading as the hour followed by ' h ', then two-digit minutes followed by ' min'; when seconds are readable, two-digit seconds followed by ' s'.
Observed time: 2 h 37 min
